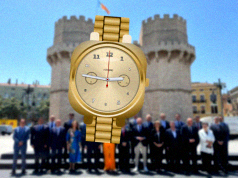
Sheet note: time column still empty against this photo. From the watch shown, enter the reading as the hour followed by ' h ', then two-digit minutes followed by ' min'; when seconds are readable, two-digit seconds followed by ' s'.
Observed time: 2 h 46 min
